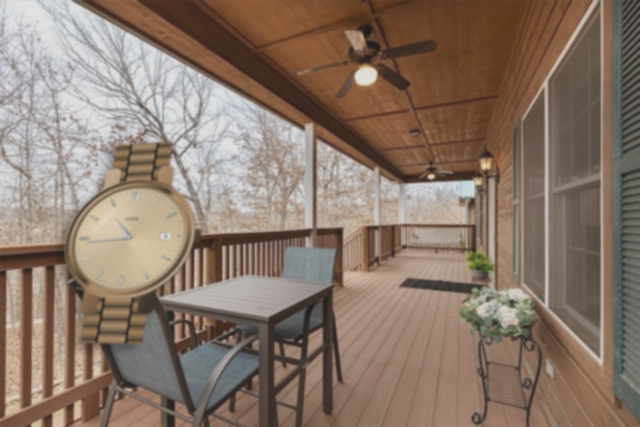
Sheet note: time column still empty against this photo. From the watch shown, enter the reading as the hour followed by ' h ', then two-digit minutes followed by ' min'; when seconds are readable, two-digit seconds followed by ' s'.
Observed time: 10 h 44 min
